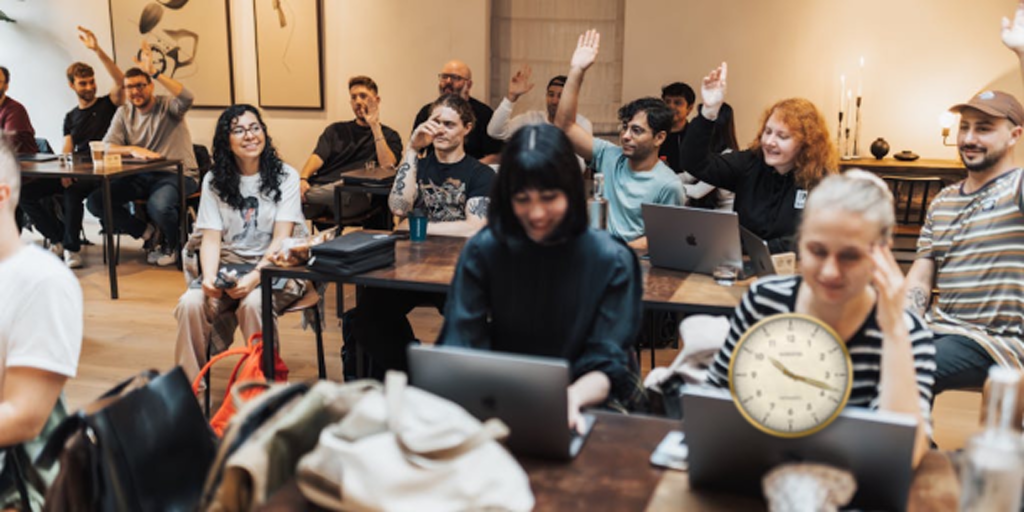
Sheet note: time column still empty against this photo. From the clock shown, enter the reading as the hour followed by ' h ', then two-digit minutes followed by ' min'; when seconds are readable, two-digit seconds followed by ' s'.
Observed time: 10 h 18 min
